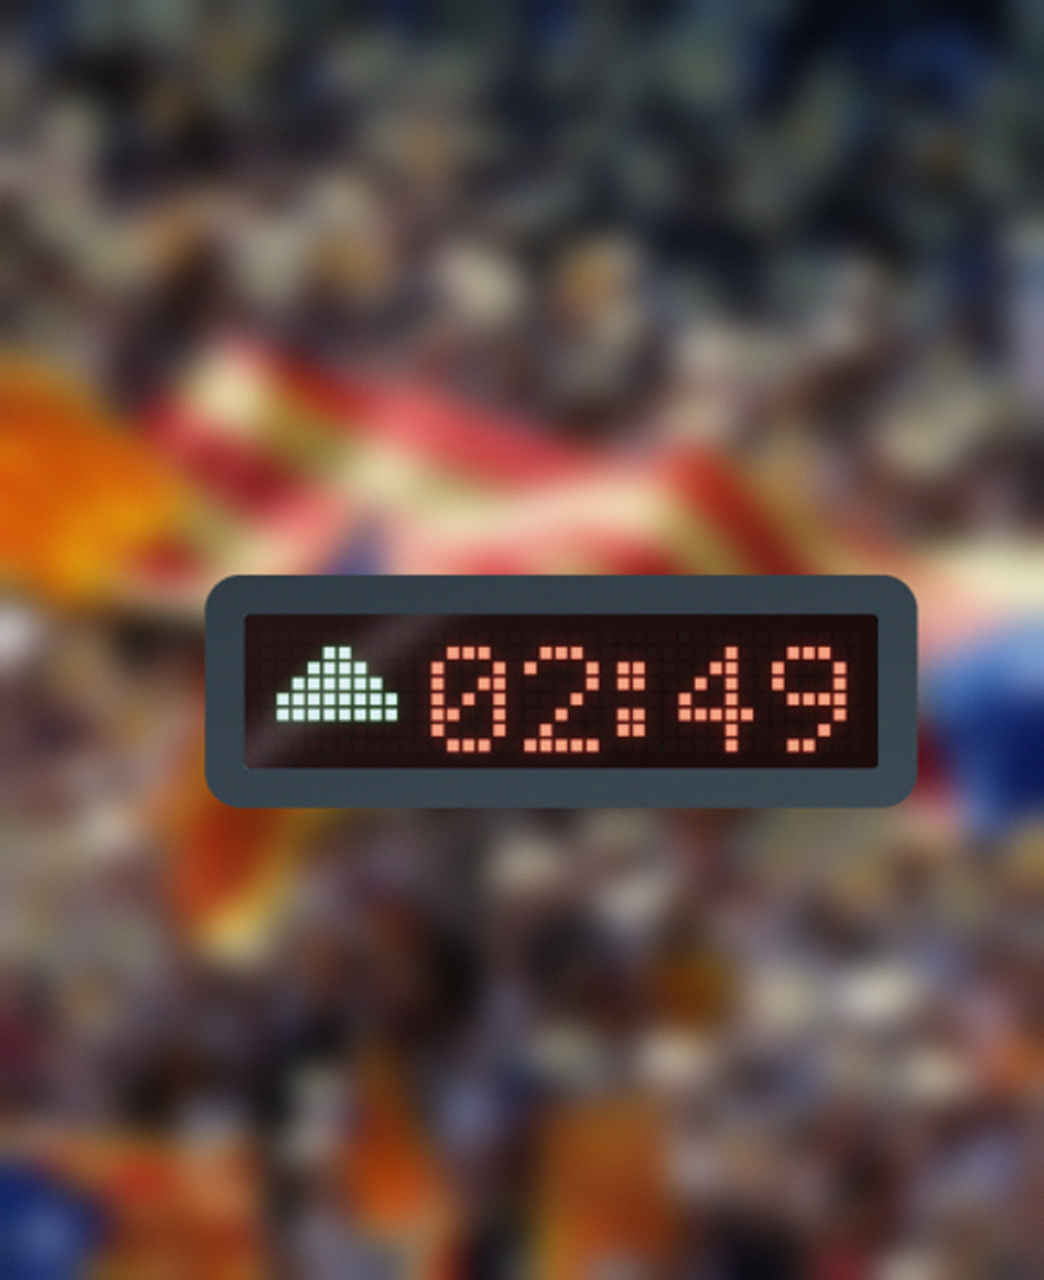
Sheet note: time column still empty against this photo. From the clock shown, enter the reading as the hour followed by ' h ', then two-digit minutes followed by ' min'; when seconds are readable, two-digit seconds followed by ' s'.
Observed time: 2 h 49 min
